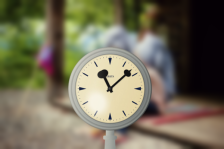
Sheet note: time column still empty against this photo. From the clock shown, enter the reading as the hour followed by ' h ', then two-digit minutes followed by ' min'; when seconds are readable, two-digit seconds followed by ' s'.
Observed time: 11 h 08 min
